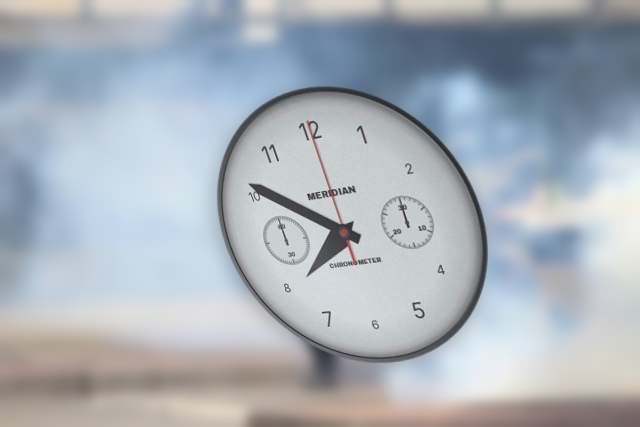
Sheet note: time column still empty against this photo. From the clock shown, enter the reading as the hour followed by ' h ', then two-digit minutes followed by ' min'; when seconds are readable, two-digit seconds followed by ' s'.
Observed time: 7 h 51 min
